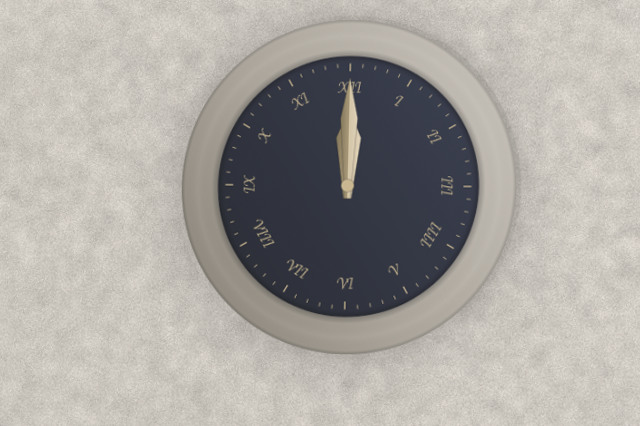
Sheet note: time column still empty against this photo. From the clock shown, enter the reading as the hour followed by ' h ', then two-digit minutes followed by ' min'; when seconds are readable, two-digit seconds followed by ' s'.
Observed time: 12 h 00 min
